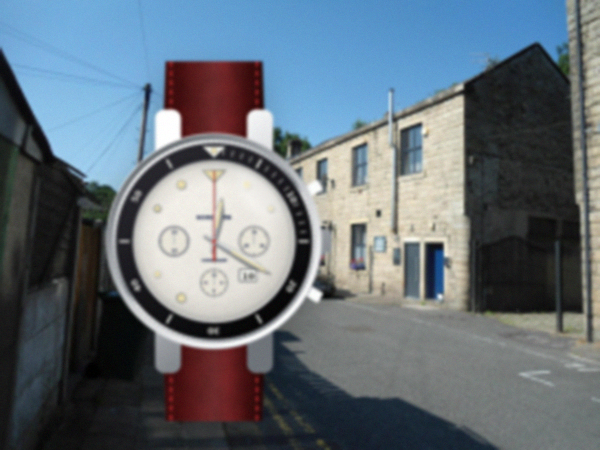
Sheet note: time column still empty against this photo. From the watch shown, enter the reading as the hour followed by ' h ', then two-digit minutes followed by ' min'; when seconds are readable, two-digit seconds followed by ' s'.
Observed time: 12 h 20 min
